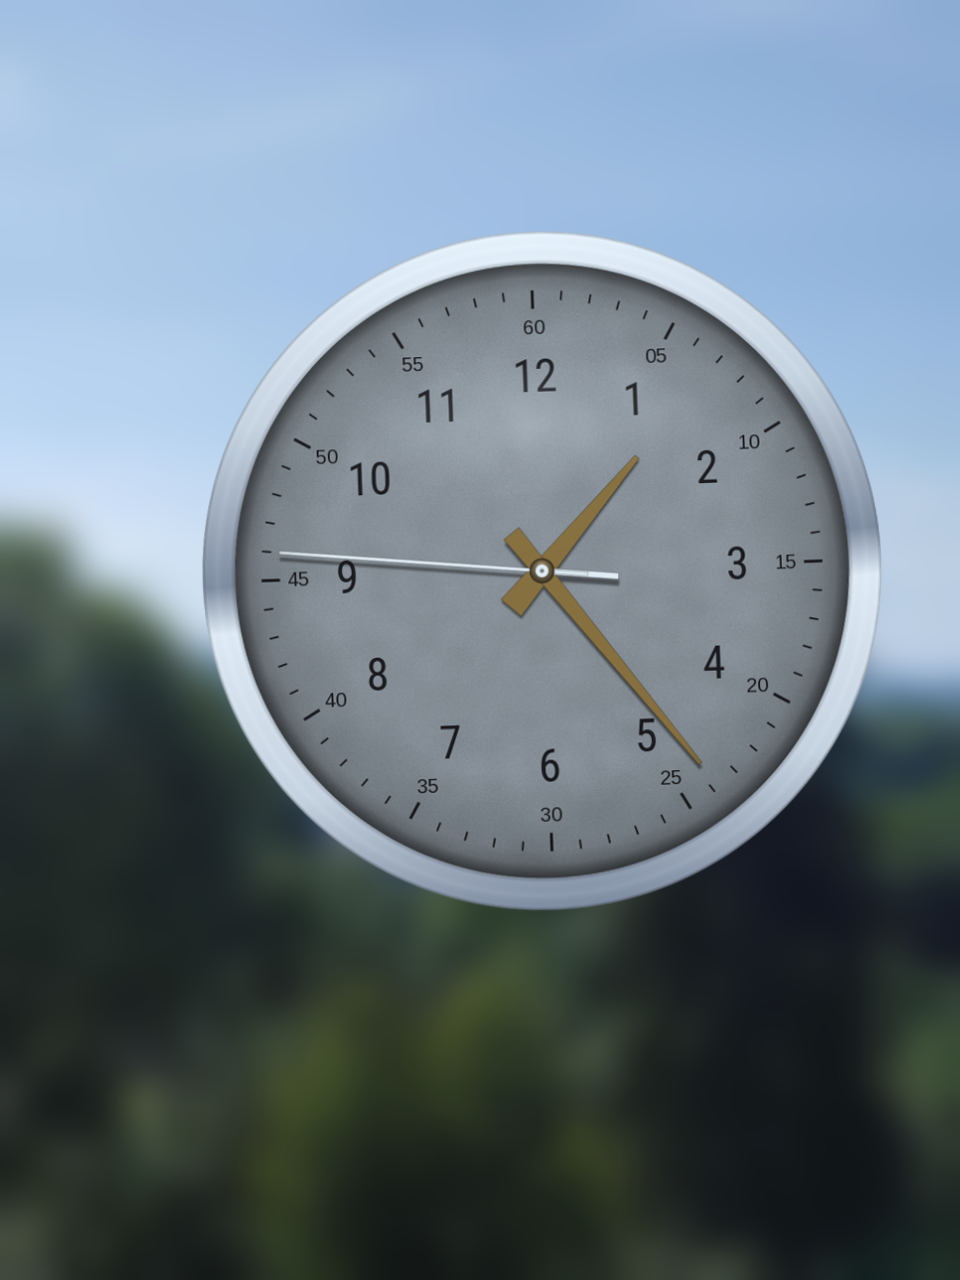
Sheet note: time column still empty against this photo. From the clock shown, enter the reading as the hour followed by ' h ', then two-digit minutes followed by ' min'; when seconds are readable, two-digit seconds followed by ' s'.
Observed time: 1 h 23 min 46 s
